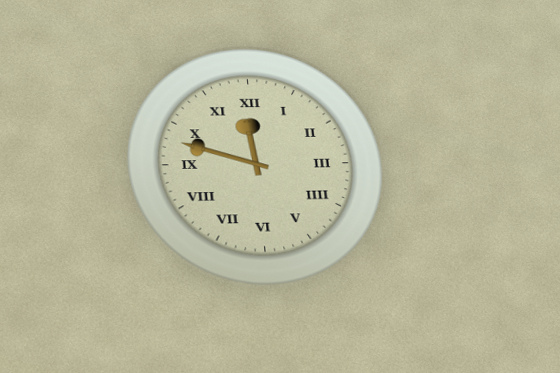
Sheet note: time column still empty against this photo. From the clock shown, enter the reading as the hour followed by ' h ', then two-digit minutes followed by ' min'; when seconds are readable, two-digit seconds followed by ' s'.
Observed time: 11 h 48 min
